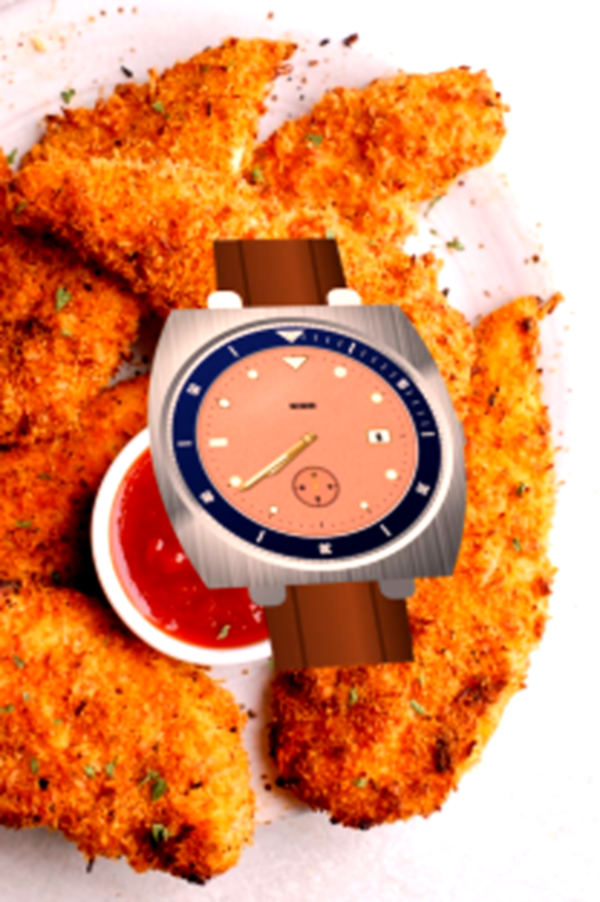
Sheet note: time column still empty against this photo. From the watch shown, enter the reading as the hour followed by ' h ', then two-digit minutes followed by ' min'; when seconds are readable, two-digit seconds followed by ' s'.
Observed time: 7 h 39 min
